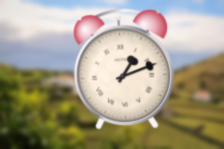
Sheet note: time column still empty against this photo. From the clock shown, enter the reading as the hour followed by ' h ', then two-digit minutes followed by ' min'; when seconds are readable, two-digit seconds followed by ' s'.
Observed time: 1 h 12 min
